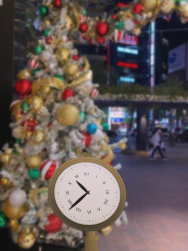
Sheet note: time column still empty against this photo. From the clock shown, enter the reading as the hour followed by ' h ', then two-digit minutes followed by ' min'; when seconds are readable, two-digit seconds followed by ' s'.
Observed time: 10 h 38 min
